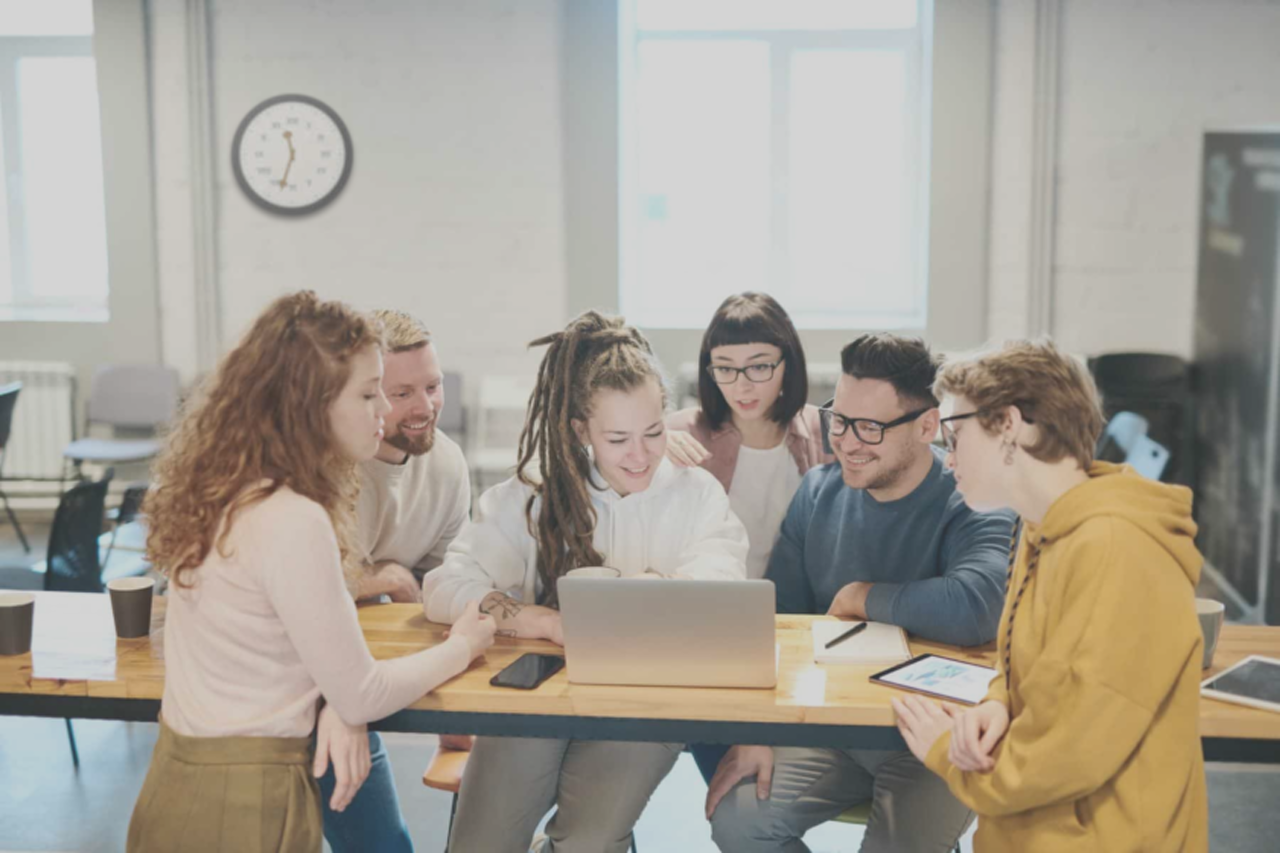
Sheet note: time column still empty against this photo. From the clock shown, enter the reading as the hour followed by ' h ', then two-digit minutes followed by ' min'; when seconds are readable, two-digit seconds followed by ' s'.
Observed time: 11 h 33 min
